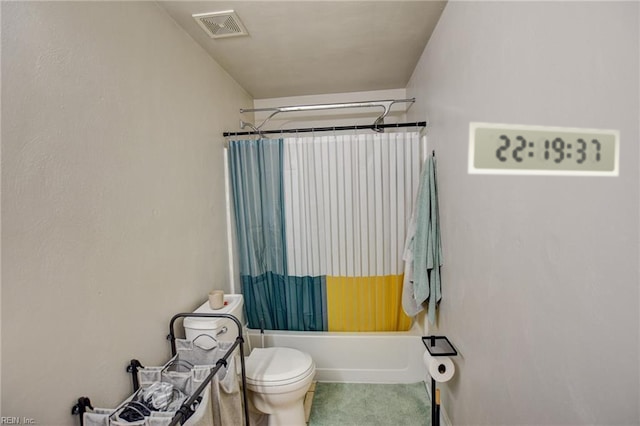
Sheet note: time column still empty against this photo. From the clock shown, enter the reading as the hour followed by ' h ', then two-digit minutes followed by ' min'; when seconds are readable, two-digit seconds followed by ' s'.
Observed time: 22 h 19 min 37 s
